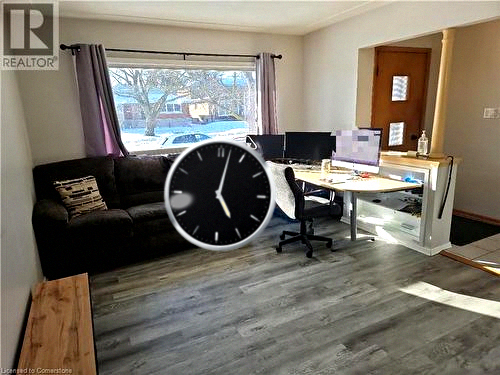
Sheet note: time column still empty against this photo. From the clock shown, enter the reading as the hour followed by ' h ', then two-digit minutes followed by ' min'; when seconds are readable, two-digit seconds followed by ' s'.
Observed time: 5 h 02 min
